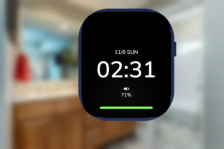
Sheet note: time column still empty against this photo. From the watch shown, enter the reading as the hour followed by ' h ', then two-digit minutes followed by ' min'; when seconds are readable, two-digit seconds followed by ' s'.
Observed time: 2 h 31 min
